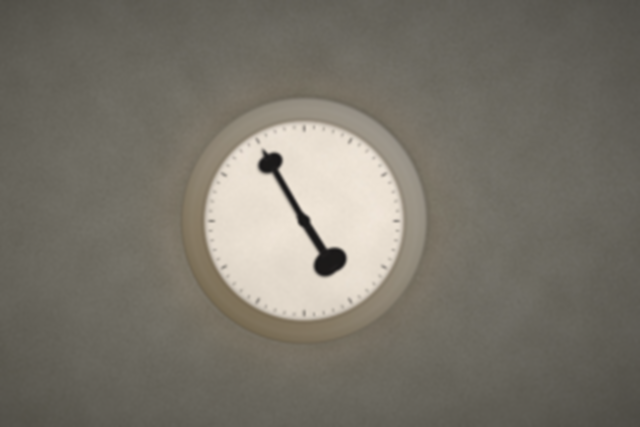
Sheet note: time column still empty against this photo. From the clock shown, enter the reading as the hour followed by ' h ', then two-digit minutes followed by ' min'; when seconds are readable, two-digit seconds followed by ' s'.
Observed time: 4 h 55 min
